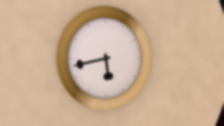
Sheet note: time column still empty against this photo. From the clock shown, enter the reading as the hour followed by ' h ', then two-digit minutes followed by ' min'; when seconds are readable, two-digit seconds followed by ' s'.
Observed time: 5 h 43 min
